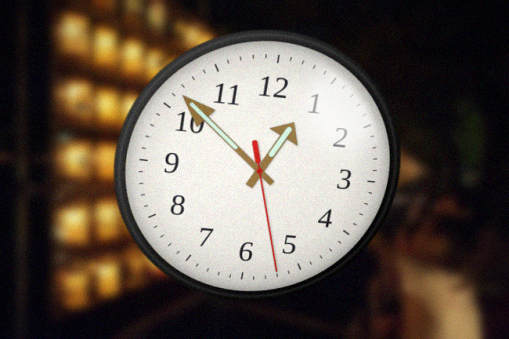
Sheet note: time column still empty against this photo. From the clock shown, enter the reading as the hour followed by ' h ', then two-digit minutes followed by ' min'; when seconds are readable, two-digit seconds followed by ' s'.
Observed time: 12 h 51 min 27 s
